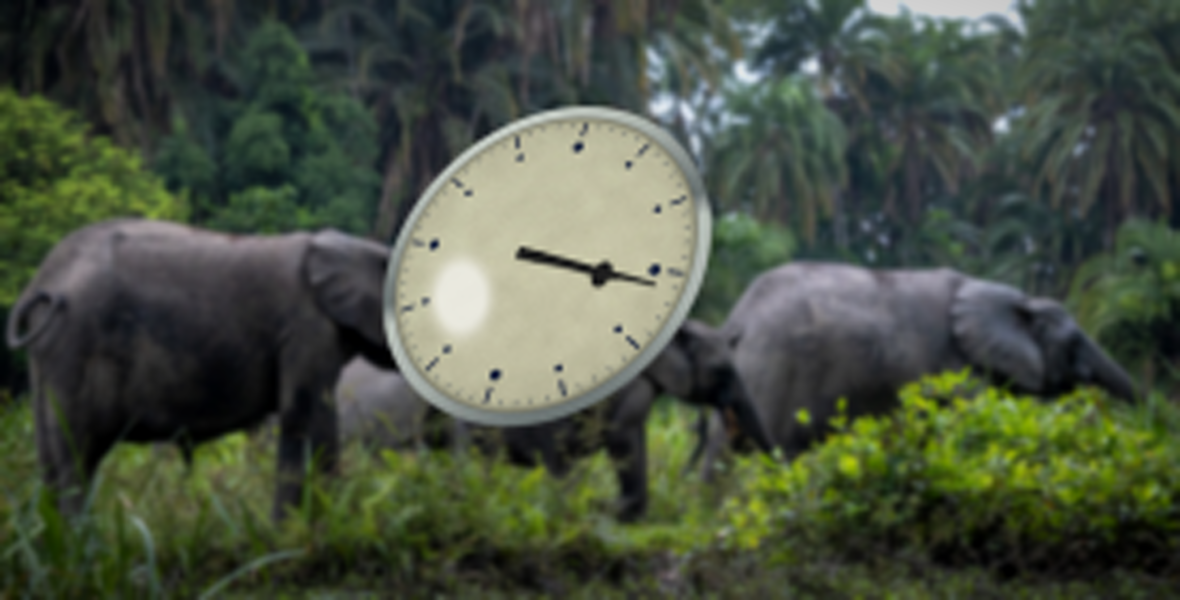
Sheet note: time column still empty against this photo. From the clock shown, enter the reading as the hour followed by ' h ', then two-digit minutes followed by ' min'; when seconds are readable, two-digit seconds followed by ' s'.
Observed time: 3 h 16 min
